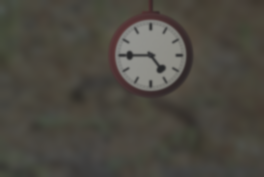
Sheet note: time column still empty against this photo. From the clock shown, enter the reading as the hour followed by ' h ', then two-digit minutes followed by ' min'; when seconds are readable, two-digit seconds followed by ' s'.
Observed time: 4 h 45 min
